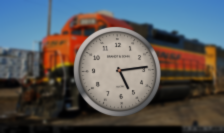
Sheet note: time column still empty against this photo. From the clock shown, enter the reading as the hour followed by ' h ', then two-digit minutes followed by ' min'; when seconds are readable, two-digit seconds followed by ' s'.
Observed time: 5 h 14 min
